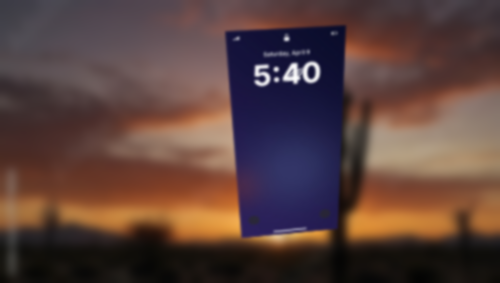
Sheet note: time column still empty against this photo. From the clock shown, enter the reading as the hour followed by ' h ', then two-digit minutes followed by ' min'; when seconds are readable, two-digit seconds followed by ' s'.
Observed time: 5 h 40 min
